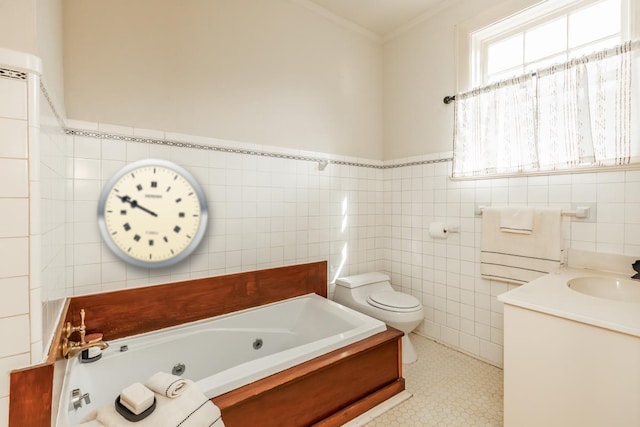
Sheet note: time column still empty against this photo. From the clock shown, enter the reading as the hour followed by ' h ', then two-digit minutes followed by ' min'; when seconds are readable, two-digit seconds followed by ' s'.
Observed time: 9 h 49 min
